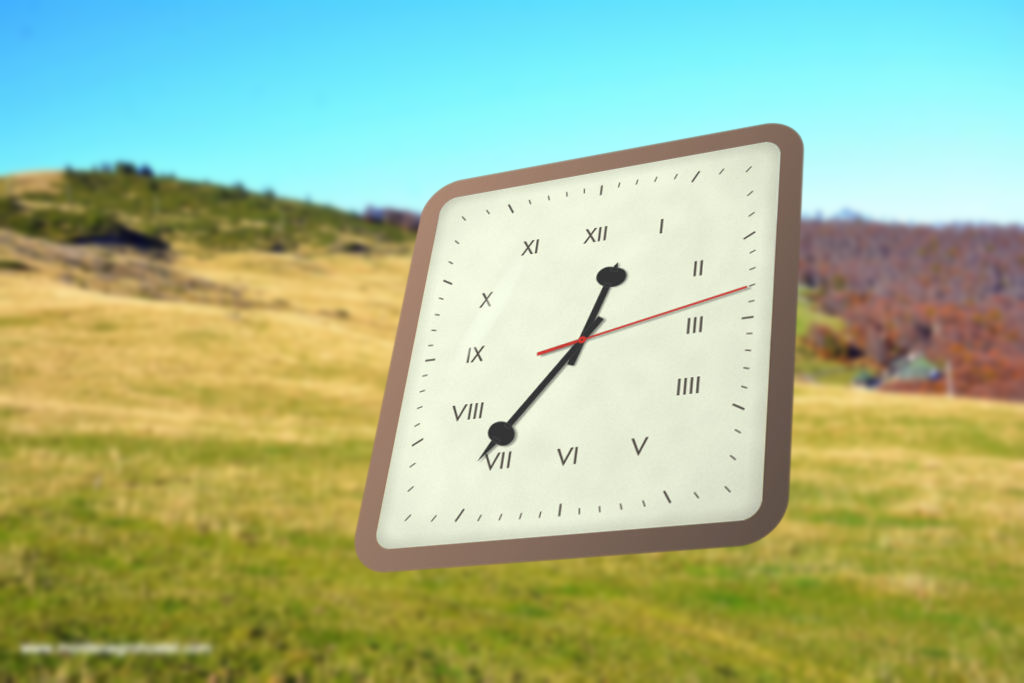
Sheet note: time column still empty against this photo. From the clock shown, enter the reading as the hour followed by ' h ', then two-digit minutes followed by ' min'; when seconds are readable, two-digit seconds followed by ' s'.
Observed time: 12 h 36 min 13 s
